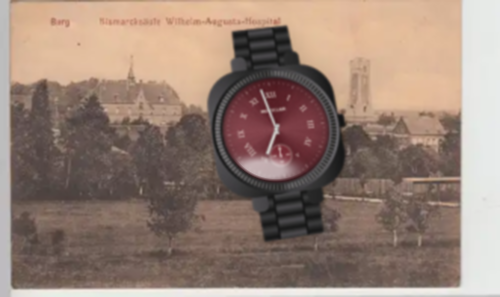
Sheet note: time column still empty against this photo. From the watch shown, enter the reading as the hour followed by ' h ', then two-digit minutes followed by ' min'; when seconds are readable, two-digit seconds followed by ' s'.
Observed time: 6 h 58 min
